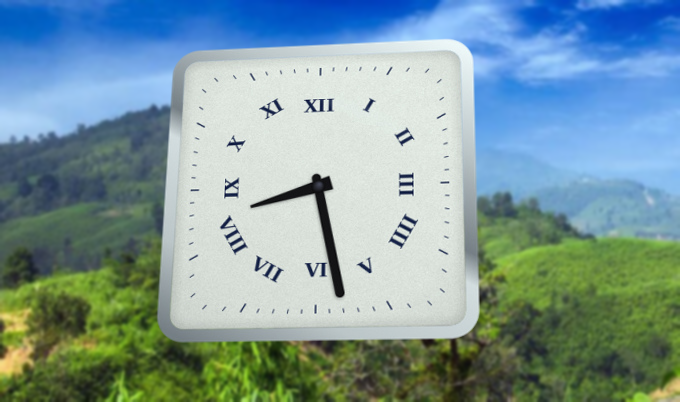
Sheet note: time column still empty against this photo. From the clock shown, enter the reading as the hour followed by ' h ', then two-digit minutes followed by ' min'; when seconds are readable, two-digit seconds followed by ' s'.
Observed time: 8 h 28 min
